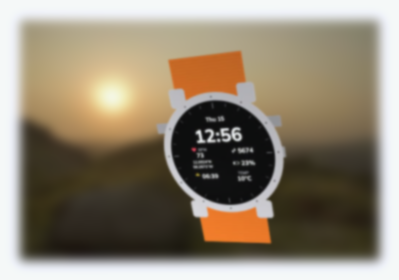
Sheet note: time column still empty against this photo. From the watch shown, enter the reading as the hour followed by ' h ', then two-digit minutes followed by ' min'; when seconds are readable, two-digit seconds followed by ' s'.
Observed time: 12 h 56 min
